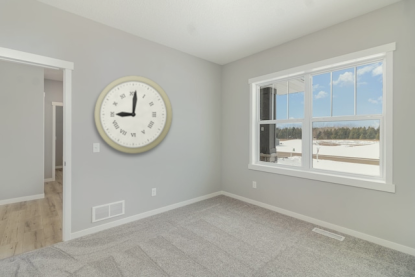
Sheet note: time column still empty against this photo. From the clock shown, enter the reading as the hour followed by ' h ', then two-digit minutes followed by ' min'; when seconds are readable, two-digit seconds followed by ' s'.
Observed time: 9 h 01 min
